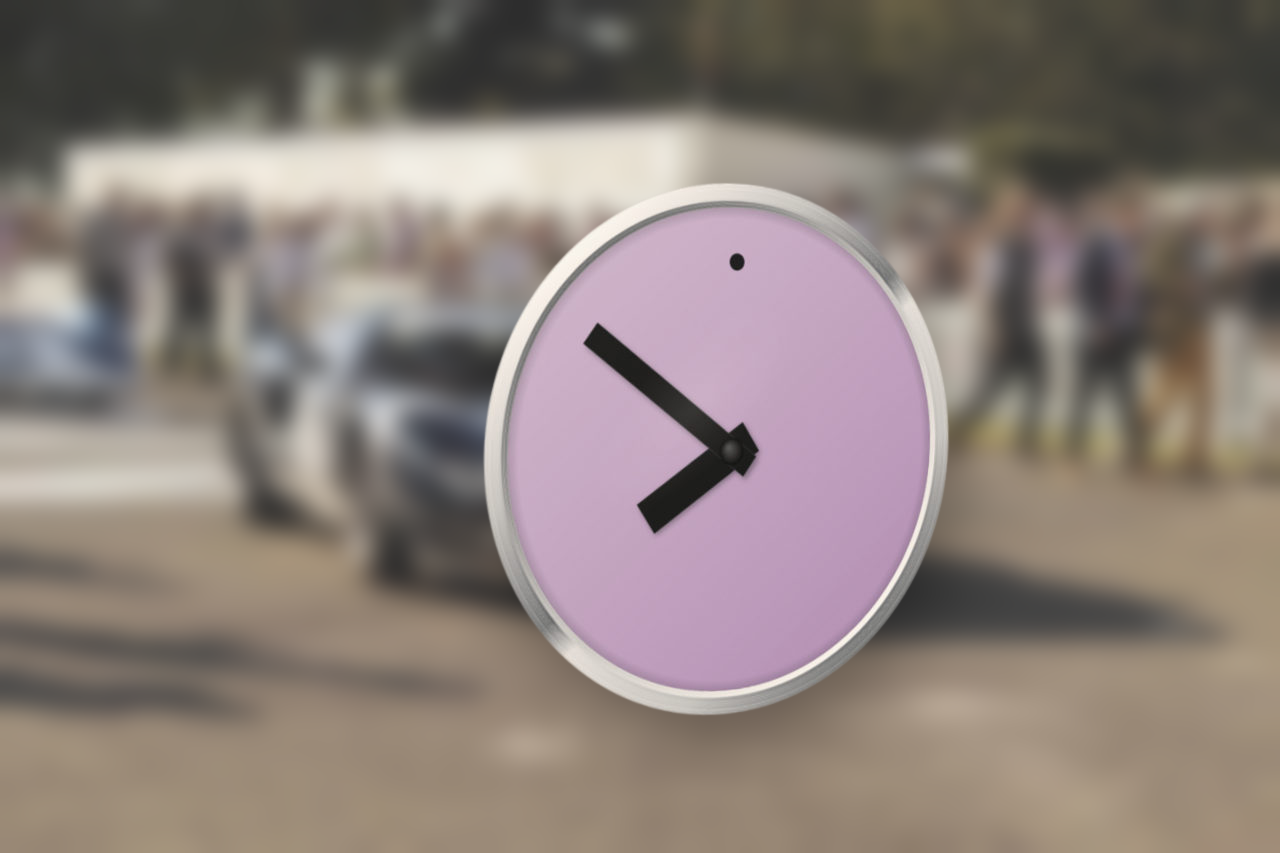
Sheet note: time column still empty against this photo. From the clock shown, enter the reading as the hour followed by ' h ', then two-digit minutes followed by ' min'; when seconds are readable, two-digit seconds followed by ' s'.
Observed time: 7 h 51 min
